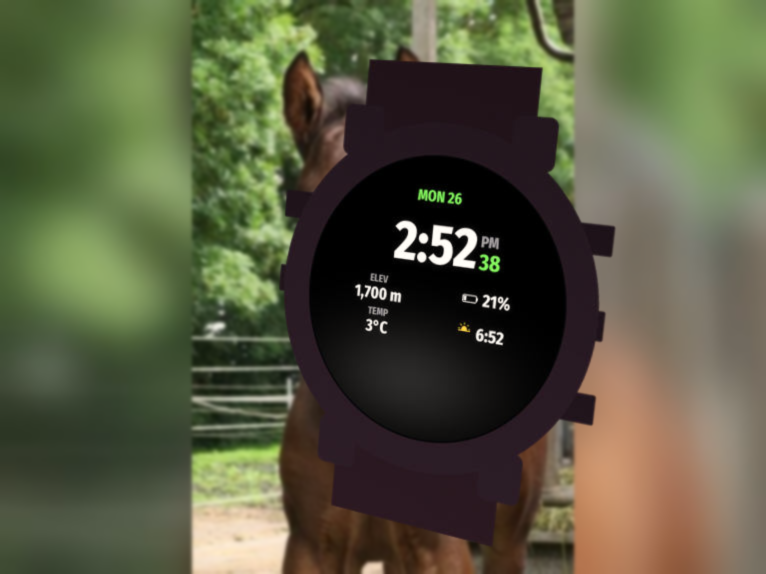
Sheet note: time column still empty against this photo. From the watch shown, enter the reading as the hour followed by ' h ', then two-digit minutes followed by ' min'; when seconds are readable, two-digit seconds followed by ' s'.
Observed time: 2 h 52 min 38 s
